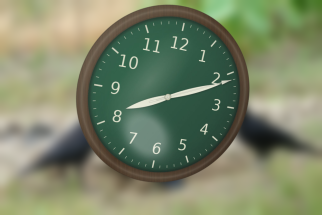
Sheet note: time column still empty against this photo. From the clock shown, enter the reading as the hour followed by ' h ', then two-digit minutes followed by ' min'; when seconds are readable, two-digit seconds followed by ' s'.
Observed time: 8 h 11 min 11 s
